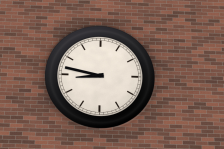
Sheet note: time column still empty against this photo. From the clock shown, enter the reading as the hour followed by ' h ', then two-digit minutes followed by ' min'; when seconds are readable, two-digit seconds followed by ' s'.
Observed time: 8 h 47 min
